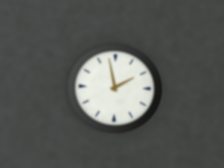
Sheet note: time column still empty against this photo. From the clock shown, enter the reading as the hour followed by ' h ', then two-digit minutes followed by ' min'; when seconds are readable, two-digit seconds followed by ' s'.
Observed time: 1 h 58 min
